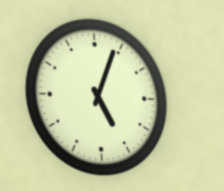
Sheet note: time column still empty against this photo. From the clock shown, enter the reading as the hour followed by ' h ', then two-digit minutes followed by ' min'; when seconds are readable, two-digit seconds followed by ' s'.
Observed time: 5 h 04 min
